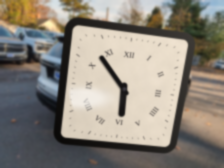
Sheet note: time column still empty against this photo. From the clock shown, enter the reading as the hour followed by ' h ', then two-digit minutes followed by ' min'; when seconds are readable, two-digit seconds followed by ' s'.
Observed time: 5 h 53 min
